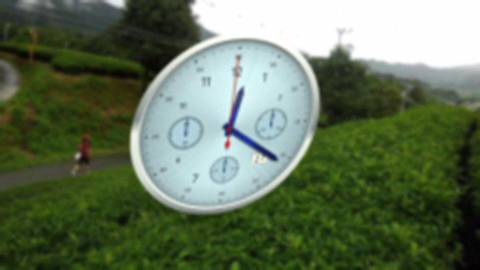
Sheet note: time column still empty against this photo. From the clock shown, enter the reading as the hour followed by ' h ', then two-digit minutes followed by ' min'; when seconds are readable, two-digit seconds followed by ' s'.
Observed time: 12 h 21 min
